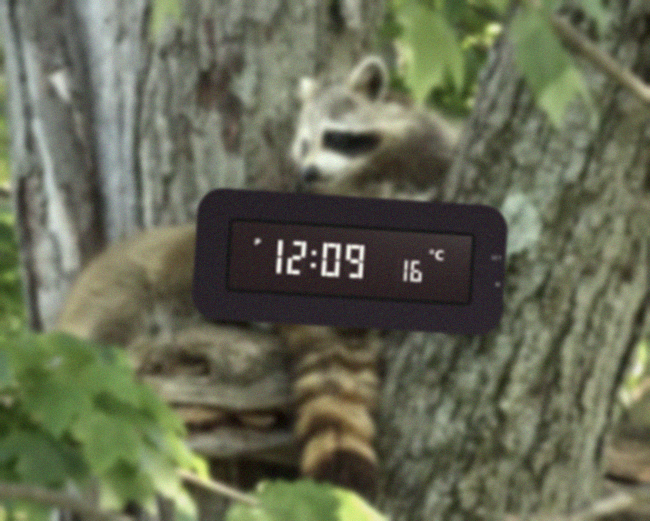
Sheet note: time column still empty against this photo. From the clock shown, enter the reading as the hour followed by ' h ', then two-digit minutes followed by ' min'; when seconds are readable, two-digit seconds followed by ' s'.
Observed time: 12 h 09 min
